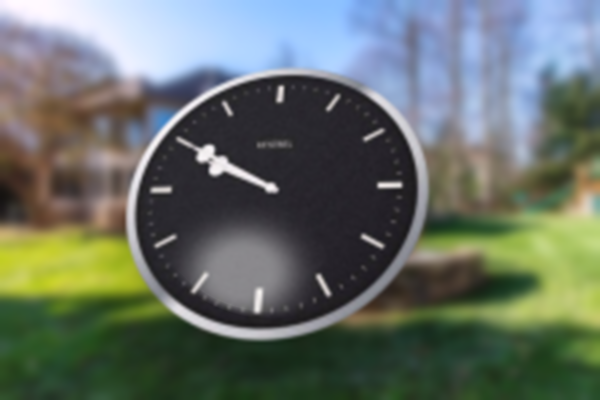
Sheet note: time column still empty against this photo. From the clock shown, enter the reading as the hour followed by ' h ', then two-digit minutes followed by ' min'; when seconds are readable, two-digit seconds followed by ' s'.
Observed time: 9 h 50 min
